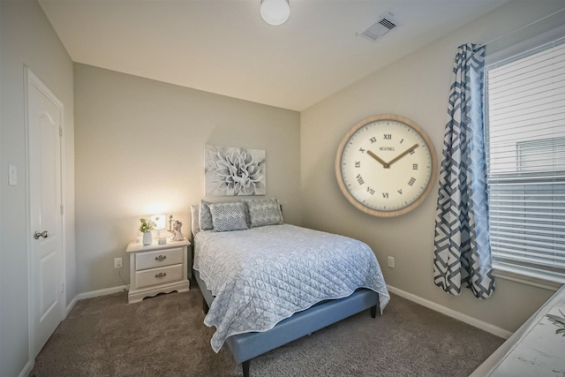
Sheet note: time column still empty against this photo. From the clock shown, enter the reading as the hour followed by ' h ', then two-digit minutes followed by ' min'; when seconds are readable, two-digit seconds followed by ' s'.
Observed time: 10 h 09 min
